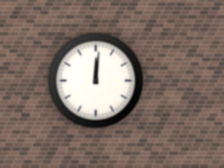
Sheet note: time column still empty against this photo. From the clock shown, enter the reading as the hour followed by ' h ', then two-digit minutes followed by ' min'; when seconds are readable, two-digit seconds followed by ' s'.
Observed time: 12 h 01 min
